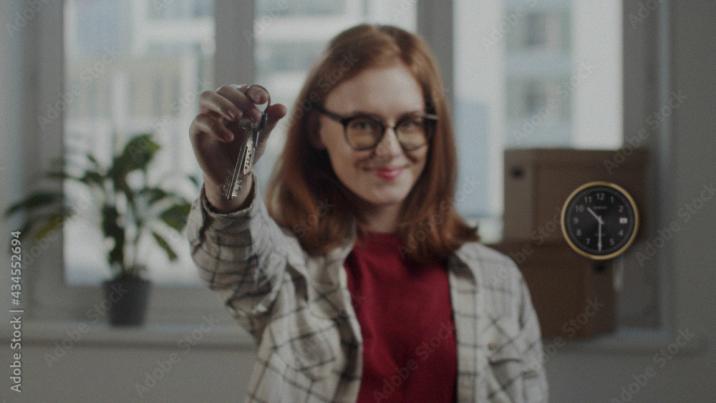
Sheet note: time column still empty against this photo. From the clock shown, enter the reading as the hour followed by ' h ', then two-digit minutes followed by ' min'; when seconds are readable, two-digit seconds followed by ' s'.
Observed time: 10 h 30 min
